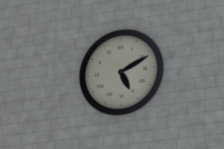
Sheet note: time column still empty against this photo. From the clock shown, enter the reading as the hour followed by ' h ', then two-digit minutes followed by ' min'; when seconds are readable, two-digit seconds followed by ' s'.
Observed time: 5 h 11 min
